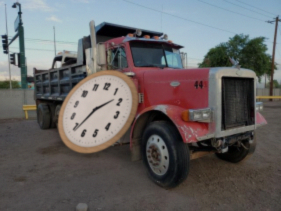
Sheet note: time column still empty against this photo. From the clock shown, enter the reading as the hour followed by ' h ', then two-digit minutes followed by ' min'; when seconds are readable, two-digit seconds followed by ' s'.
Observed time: 1 h 34 min
